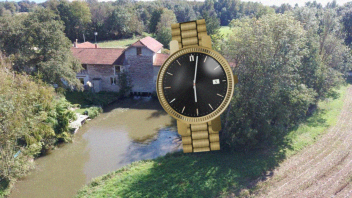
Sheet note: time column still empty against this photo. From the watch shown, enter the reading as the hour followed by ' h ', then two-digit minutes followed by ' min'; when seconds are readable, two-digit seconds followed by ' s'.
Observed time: 6 h 02 min
